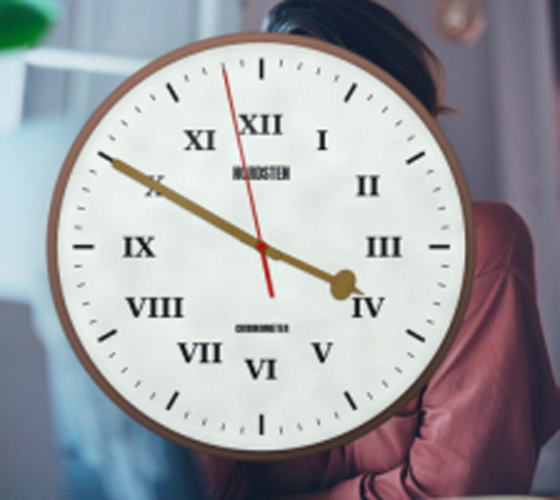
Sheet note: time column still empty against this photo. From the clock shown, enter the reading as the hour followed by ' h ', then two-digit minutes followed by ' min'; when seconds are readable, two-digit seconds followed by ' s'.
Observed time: 3 h 49 min 58 s
